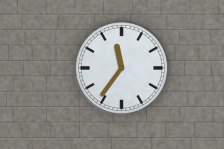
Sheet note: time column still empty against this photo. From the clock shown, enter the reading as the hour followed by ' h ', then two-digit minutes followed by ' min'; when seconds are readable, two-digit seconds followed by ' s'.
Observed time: 11 h 36 min
